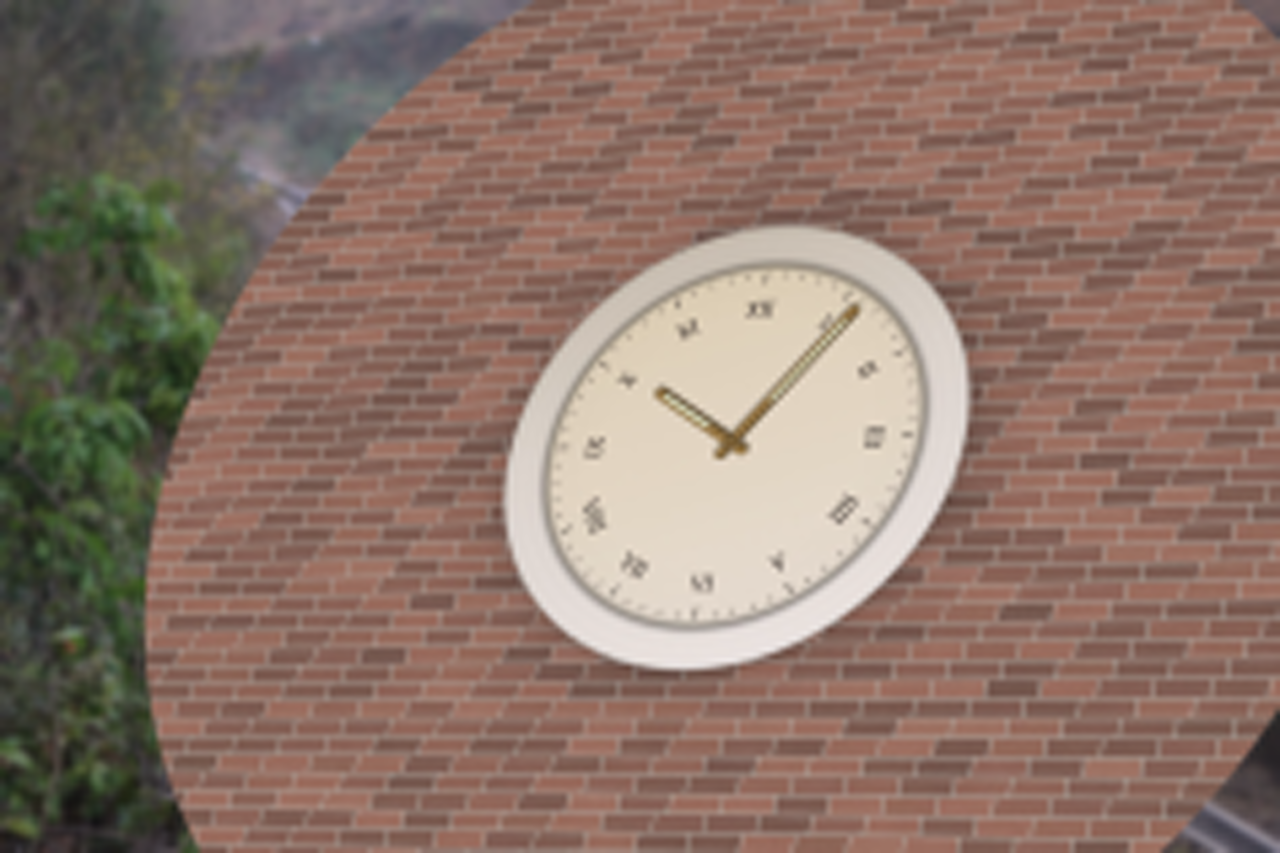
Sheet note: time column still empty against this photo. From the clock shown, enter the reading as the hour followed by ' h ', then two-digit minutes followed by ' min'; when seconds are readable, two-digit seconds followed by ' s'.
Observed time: 10 h 06 min
